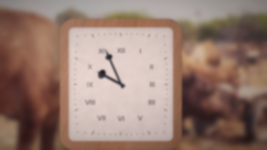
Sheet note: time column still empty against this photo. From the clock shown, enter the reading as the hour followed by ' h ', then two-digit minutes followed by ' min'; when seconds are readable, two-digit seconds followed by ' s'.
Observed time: 9 h 56 min
